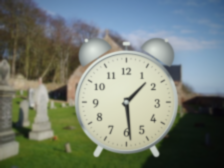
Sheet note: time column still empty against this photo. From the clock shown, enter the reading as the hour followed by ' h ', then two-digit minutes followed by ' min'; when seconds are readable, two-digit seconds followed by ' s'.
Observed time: 1 h 29 min
